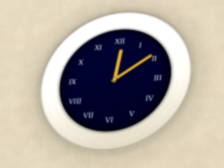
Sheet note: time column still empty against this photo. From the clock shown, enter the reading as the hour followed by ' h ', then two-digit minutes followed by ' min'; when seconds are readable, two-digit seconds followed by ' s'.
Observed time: 12 h 09 min
